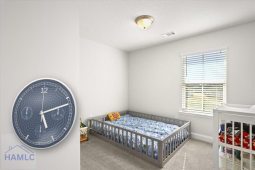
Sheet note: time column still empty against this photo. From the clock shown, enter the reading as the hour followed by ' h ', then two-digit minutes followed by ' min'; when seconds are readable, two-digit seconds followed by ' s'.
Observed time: 5 h 12 min
